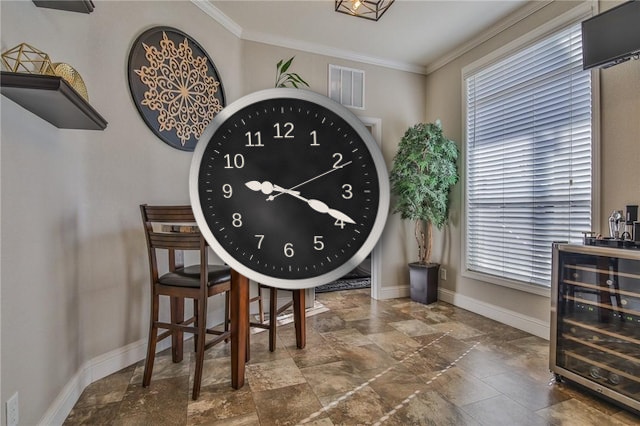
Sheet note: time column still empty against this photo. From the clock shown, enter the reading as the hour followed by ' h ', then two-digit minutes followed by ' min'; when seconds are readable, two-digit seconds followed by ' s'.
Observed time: 9 h 19 min 11 s
